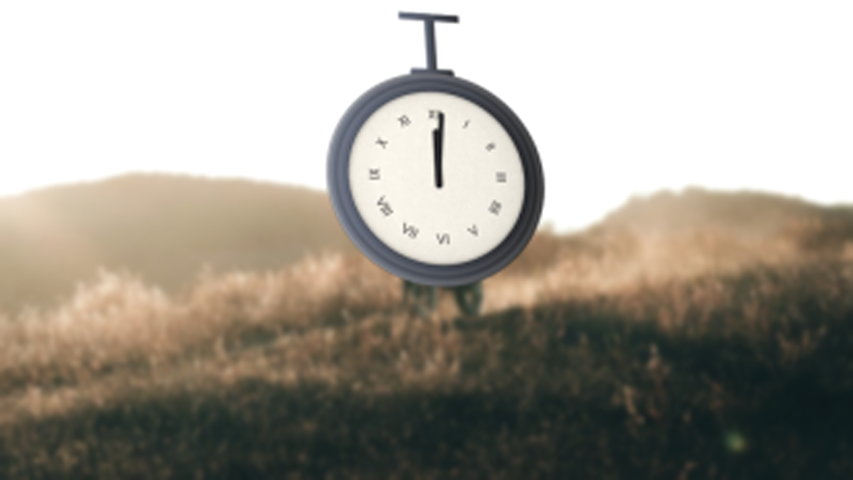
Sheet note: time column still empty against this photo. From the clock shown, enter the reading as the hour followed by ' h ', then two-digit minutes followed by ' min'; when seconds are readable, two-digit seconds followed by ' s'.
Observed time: 12 h 01 min
